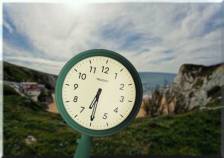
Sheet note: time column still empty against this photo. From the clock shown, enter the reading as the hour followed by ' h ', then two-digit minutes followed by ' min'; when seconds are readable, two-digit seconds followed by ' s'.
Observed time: 6 h 30 min
